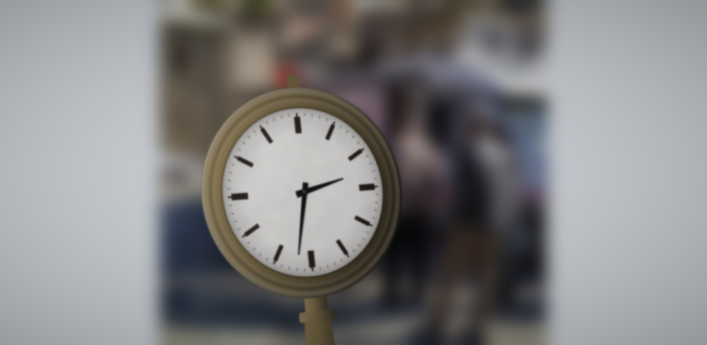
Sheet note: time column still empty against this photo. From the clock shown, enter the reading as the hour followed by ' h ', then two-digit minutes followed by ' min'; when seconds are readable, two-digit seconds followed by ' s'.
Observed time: 2 h 32 min
